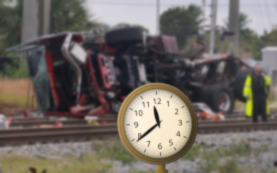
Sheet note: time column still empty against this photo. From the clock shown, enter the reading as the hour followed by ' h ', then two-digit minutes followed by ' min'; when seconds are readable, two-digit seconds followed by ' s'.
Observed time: 11 h 39 min
